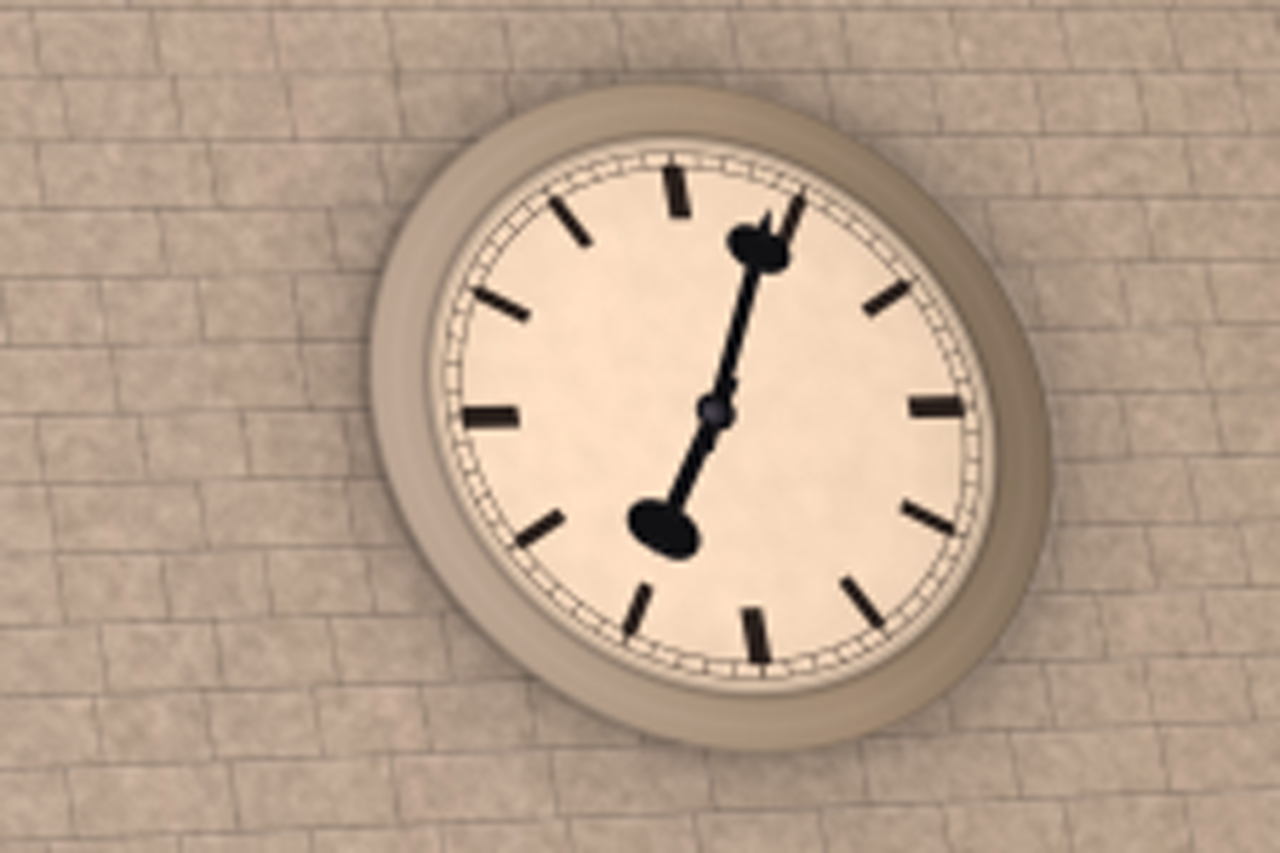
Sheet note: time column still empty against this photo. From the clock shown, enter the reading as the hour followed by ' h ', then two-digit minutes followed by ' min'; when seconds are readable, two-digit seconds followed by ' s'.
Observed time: 7 h 04 min
